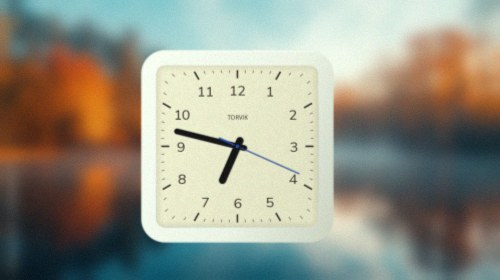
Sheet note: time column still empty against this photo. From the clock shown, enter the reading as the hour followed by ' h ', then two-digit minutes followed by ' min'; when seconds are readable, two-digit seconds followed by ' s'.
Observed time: 6 h 47 min 19 s
